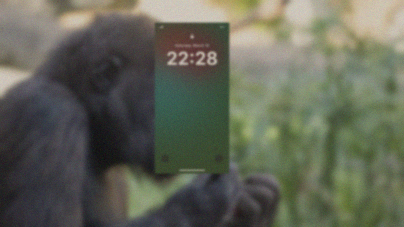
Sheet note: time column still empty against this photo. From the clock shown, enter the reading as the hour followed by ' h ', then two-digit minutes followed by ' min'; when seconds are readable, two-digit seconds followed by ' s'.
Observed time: 22 h 28 min
